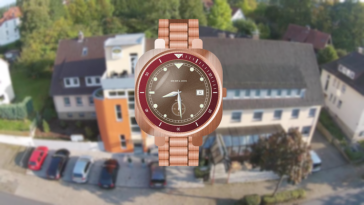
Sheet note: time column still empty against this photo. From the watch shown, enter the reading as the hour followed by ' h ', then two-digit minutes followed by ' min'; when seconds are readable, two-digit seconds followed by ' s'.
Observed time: 8 h 29 min
